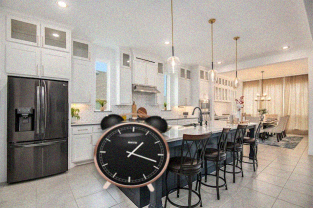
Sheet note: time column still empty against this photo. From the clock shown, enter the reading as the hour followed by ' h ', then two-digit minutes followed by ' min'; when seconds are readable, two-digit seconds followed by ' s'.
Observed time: 1 h 18 min
